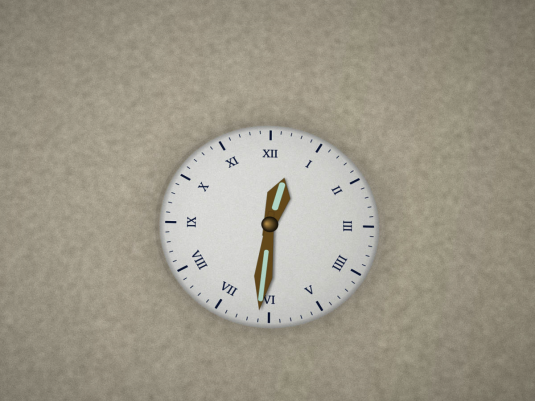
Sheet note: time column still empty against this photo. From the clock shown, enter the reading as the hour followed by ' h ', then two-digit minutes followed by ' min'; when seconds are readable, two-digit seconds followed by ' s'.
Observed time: 12 h 31 min
